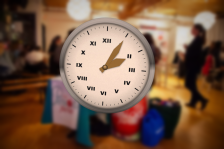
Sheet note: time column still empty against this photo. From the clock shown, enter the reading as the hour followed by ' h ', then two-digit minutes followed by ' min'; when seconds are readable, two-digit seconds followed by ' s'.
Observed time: 2 h 05 min
